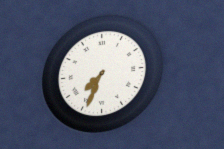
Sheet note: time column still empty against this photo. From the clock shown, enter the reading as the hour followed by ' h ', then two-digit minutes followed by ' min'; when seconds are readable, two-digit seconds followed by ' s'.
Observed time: 7 h 34 min
